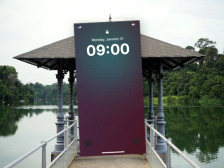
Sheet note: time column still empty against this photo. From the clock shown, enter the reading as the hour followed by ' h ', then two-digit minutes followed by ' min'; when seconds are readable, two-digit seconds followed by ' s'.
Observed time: 9 h 00 min
